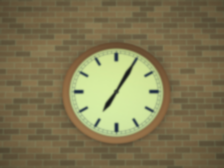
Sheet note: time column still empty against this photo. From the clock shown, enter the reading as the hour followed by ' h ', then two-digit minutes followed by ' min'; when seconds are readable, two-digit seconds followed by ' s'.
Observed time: 7 h 05 min
